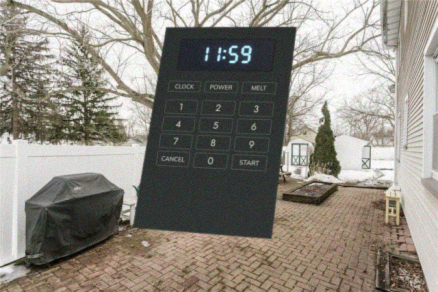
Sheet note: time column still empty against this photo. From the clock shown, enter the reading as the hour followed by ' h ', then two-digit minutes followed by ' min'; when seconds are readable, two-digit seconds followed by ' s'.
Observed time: 11 h 59 min
